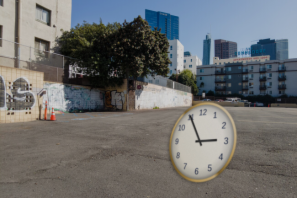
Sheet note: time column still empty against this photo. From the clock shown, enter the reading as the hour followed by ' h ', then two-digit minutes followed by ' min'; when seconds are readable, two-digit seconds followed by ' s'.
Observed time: 2 h 55 min
